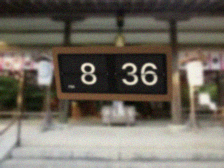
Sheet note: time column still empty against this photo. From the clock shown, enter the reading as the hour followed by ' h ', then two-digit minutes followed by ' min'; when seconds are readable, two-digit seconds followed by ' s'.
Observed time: 8 h 36 min
